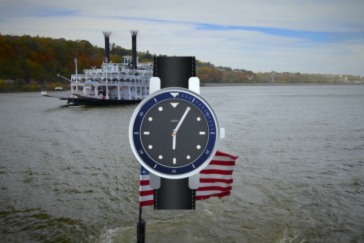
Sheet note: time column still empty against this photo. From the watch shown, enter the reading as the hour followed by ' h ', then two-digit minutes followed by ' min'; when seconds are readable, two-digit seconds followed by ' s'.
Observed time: 6 h 05 min
